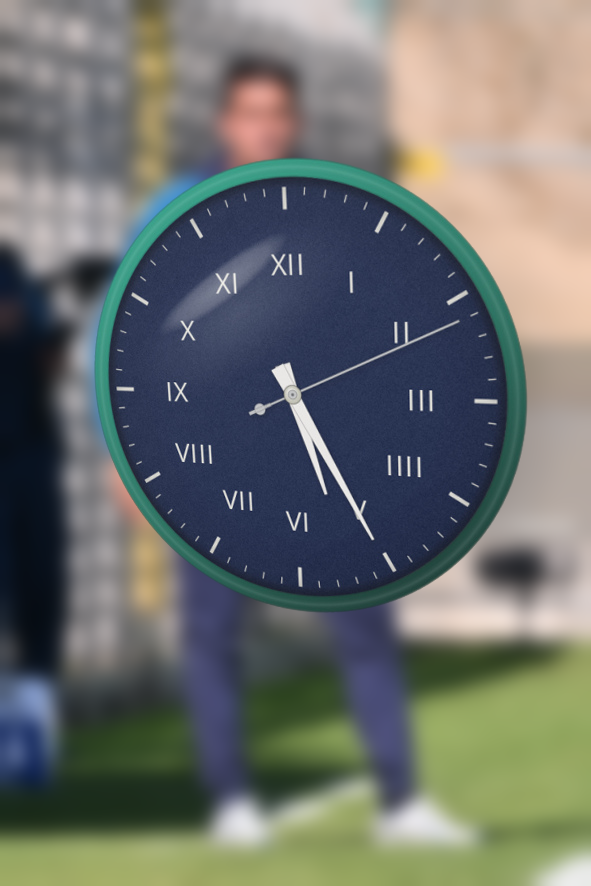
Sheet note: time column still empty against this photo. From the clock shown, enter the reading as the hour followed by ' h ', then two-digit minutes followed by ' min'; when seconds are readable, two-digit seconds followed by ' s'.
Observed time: 5 h 25 min 11 s
